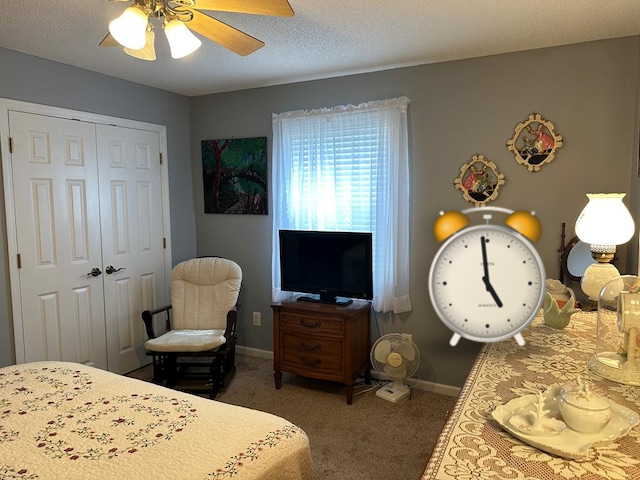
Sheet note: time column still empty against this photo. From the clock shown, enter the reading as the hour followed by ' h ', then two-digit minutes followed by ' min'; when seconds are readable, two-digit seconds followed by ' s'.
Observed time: 4 h 59 min
